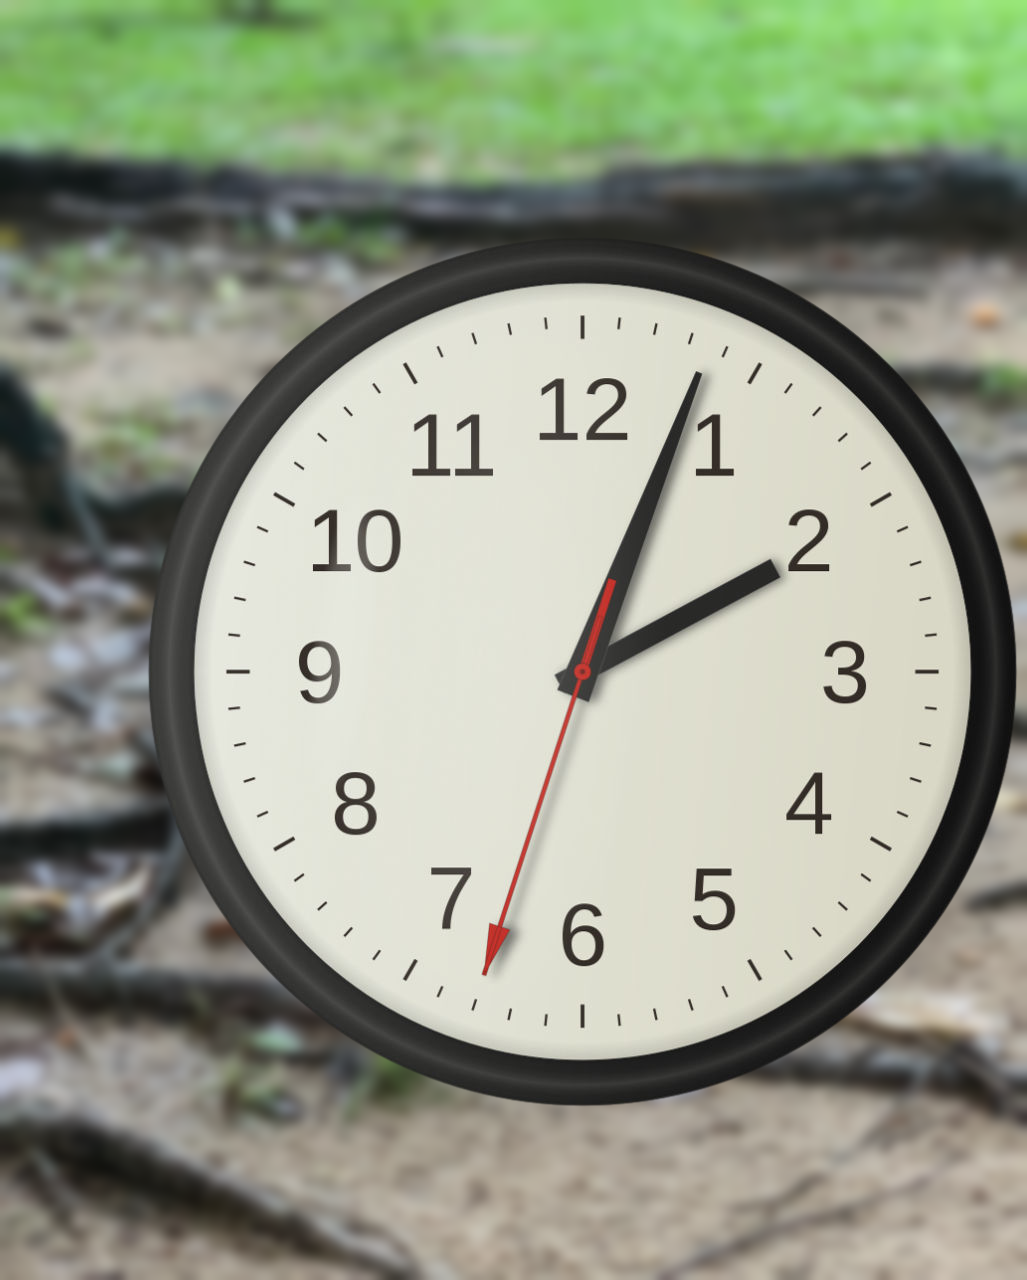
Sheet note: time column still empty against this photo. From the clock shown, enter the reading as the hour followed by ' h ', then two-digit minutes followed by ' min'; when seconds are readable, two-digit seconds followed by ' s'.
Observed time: 2 h 03 min 33 s
